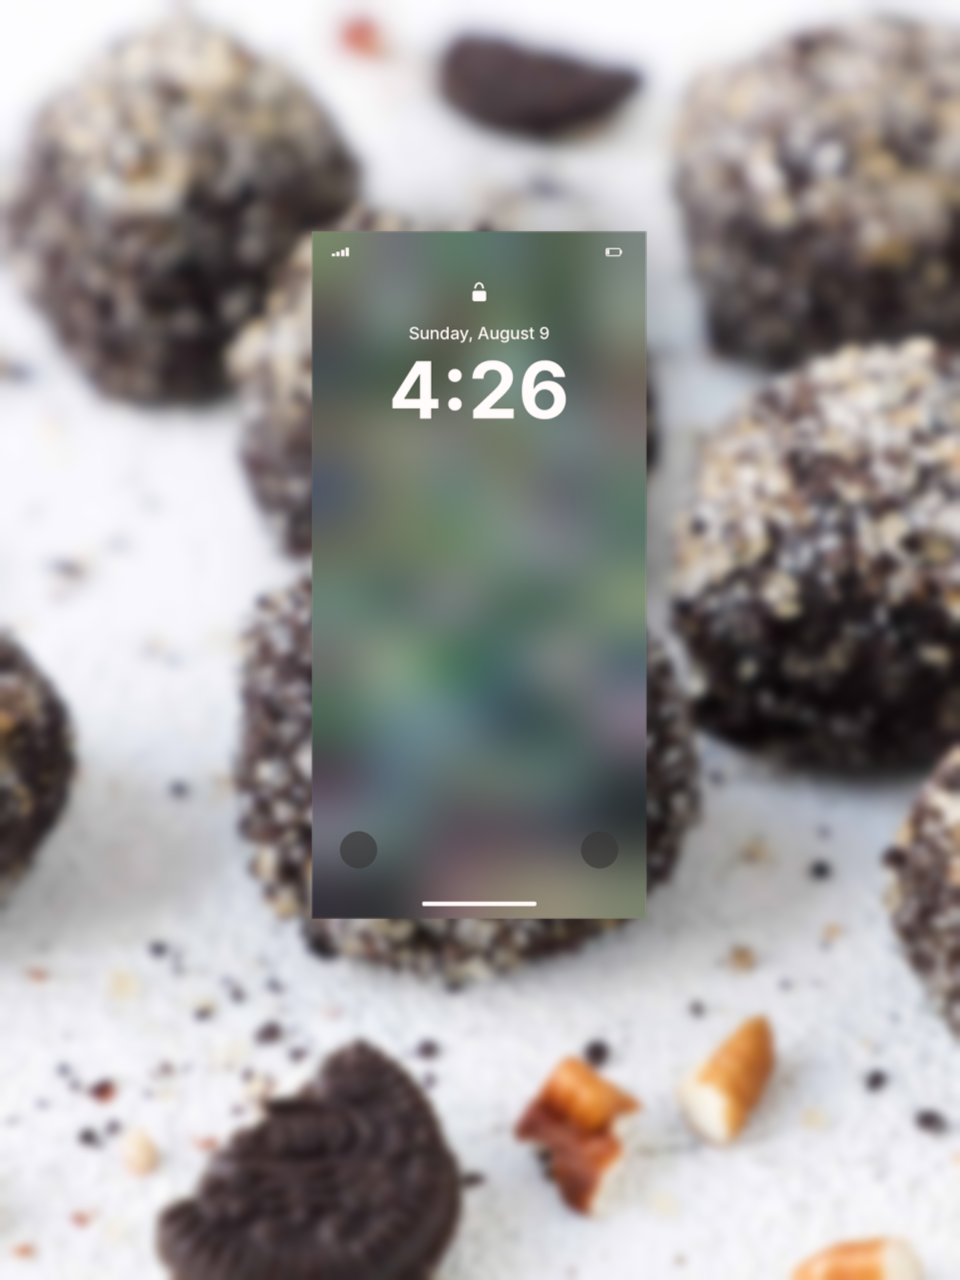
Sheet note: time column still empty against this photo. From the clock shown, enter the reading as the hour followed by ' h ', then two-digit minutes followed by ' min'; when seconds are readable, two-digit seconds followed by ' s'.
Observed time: 4 h 26 min
